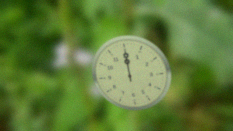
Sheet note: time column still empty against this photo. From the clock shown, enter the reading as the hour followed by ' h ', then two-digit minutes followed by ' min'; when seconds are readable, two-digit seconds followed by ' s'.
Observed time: 12 h 00 min
